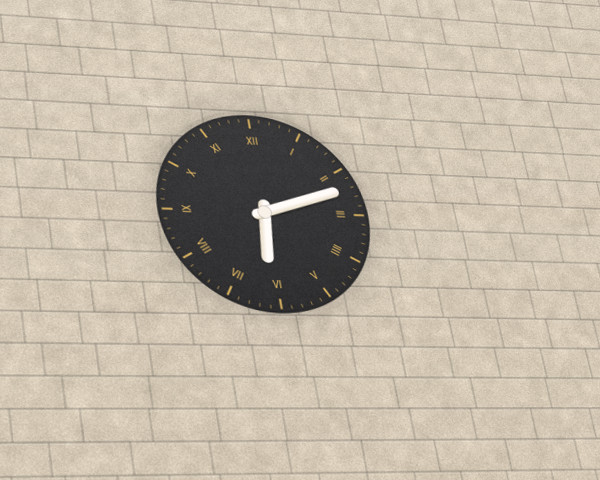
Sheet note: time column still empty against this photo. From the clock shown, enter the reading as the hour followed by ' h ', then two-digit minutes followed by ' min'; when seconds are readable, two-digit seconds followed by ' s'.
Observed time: 6 h 12 min
